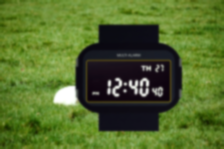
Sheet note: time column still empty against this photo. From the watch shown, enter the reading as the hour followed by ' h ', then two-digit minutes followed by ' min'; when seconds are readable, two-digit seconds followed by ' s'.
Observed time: 12 h 40 min
